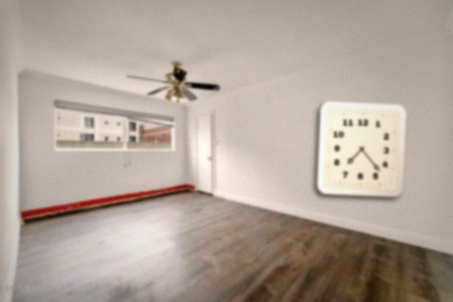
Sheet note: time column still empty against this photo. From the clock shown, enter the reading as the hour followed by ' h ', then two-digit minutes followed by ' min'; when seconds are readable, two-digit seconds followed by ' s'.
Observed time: 7 h 23 min
